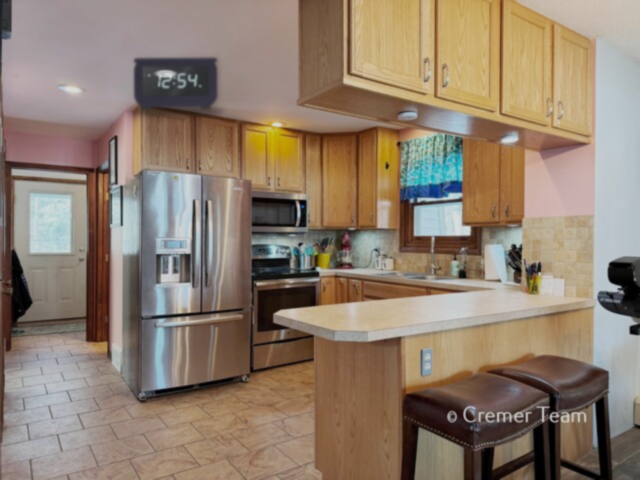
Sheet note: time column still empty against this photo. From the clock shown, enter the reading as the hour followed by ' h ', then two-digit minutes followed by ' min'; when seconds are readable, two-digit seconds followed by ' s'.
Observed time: 12 h 54 min
